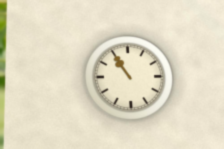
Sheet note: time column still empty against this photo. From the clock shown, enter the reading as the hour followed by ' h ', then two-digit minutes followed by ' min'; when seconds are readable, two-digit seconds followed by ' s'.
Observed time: 10 h 55 min
